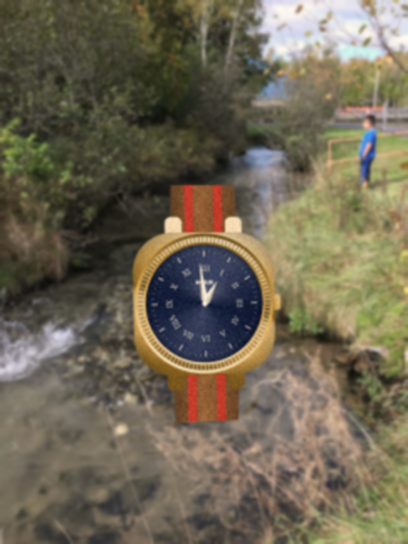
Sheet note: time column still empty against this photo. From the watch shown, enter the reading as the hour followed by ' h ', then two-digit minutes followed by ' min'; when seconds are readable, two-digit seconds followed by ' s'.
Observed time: 12 h 59 min
